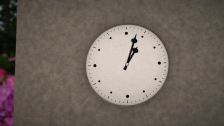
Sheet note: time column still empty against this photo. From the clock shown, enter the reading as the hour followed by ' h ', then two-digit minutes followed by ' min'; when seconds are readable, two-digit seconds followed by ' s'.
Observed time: 1 h 03 min
